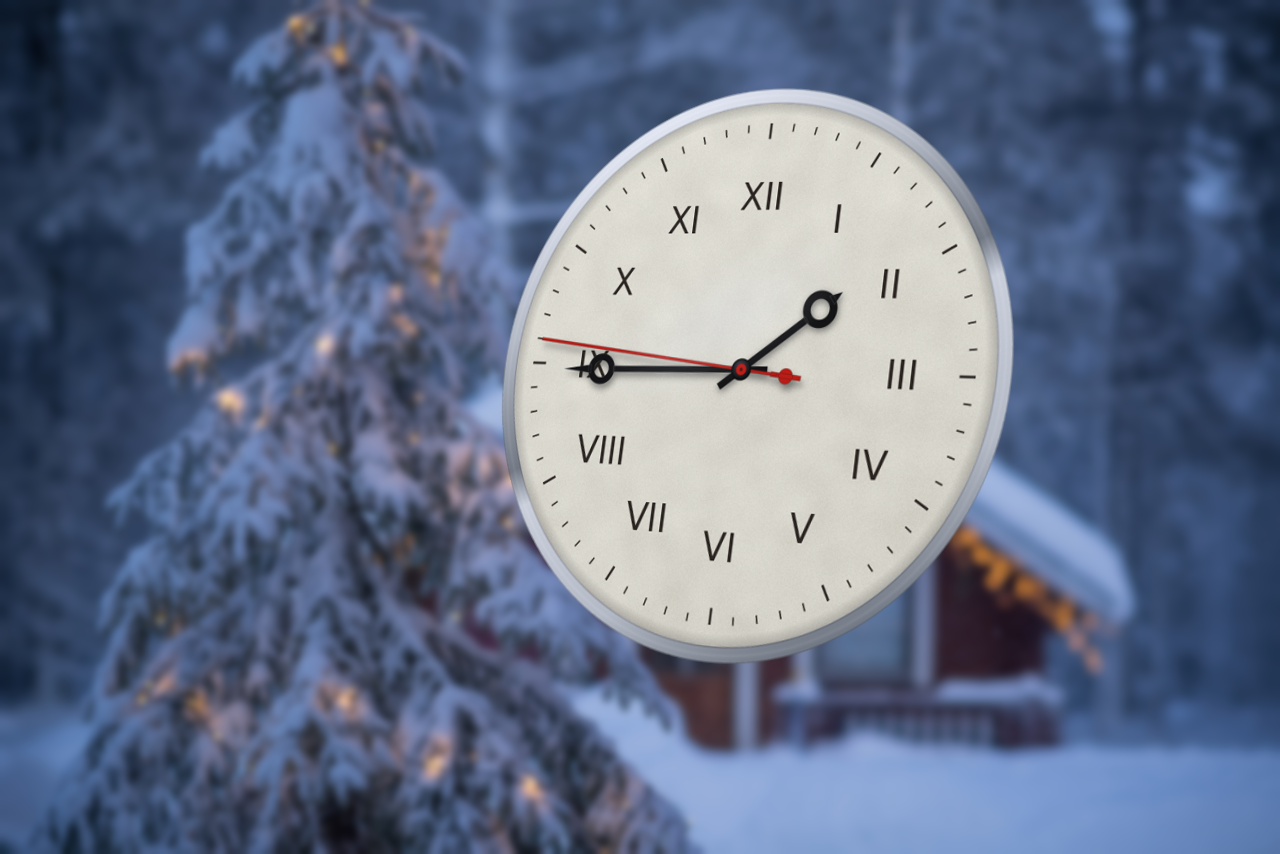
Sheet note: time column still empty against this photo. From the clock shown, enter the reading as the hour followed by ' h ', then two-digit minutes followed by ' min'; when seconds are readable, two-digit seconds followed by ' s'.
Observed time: 1 h 44 min 46 s
